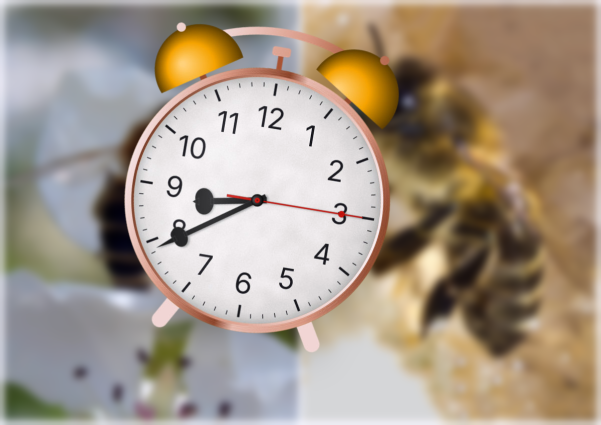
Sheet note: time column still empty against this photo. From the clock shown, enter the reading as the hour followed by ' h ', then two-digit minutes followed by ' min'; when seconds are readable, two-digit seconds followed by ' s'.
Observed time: 8 h 39 min 15 s
